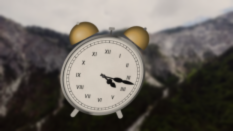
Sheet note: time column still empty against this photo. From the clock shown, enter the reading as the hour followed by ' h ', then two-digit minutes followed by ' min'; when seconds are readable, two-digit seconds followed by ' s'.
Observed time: 4 h 17 min
